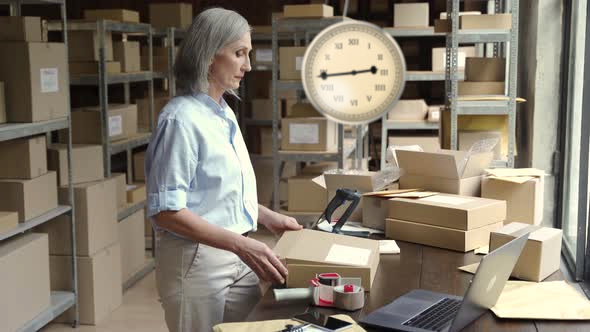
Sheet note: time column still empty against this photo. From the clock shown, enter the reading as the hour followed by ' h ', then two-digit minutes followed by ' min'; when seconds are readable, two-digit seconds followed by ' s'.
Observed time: 2 h 44 min
